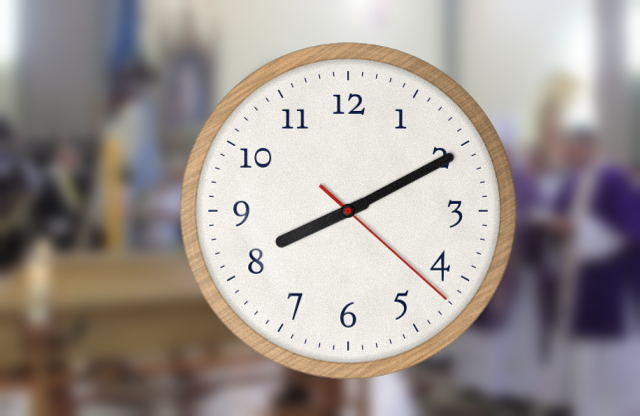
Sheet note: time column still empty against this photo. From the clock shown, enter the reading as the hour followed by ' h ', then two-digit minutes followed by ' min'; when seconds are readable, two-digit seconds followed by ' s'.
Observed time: 8 h 10 min 22 s
